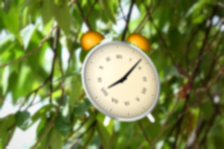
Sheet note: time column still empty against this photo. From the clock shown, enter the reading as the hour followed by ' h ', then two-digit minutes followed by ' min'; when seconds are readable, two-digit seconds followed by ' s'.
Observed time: 8 h 08 min
